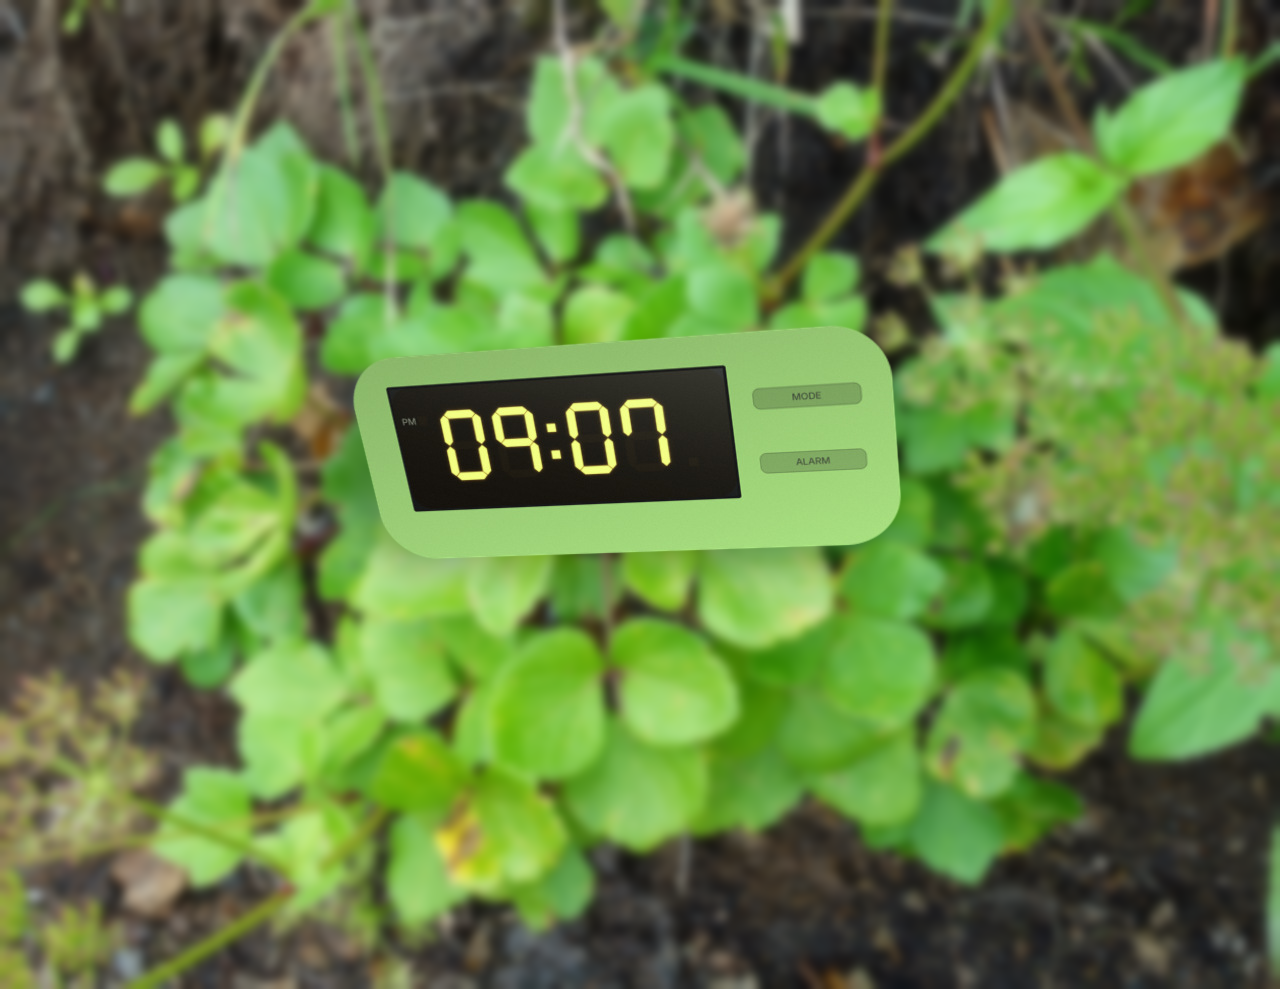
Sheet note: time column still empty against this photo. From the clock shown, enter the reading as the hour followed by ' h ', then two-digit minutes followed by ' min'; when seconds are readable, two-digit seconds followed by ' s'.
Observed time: 9 h 07 min
